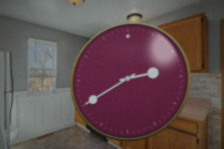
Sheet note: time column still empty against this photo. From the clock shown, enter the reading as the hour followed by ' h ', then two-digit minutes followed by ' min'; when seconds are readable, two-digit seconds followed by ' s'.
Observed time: 2 h 40 min
